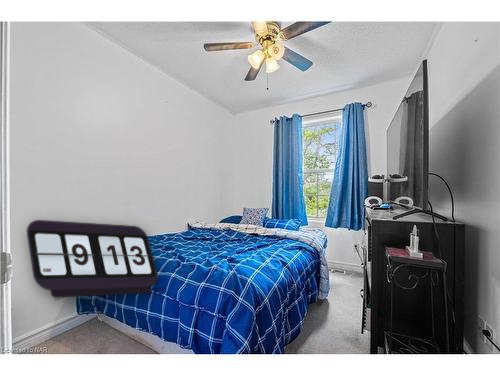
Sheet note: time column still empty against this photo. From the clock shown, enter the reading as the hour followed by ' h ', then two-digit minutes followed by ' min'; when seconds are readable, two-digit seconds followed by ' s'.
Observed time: 9 h 13 min
